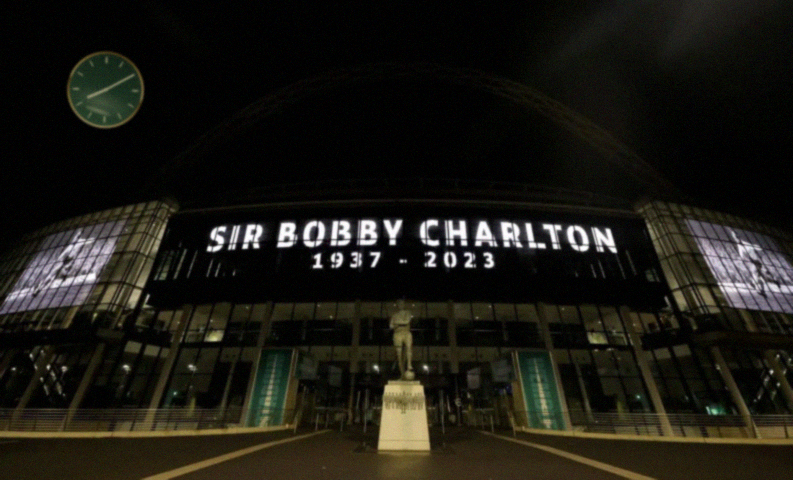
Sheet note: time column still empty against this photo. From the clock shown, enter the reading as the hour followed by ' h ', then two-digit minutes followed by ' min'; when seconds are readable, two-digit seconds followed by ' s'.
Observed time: 8 h 10 min
